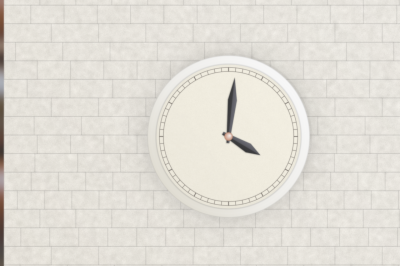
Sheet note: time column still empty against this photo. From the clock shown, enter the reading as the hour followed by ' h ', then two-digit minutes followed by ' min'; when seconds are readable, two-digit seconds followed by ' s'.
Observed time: 4 h 01 min
